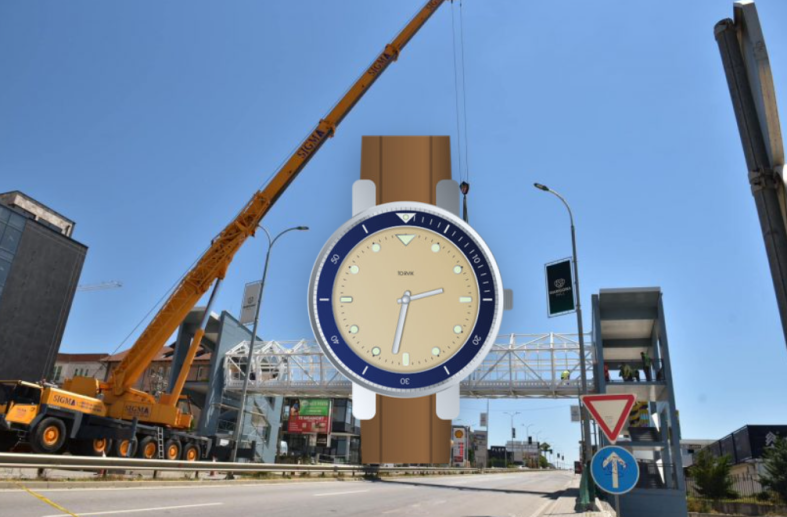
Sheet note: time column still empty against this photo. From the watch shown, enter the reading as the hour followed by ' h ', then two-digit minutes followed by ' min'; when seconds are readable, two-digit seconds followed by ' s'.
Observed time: 2 h 32 min
